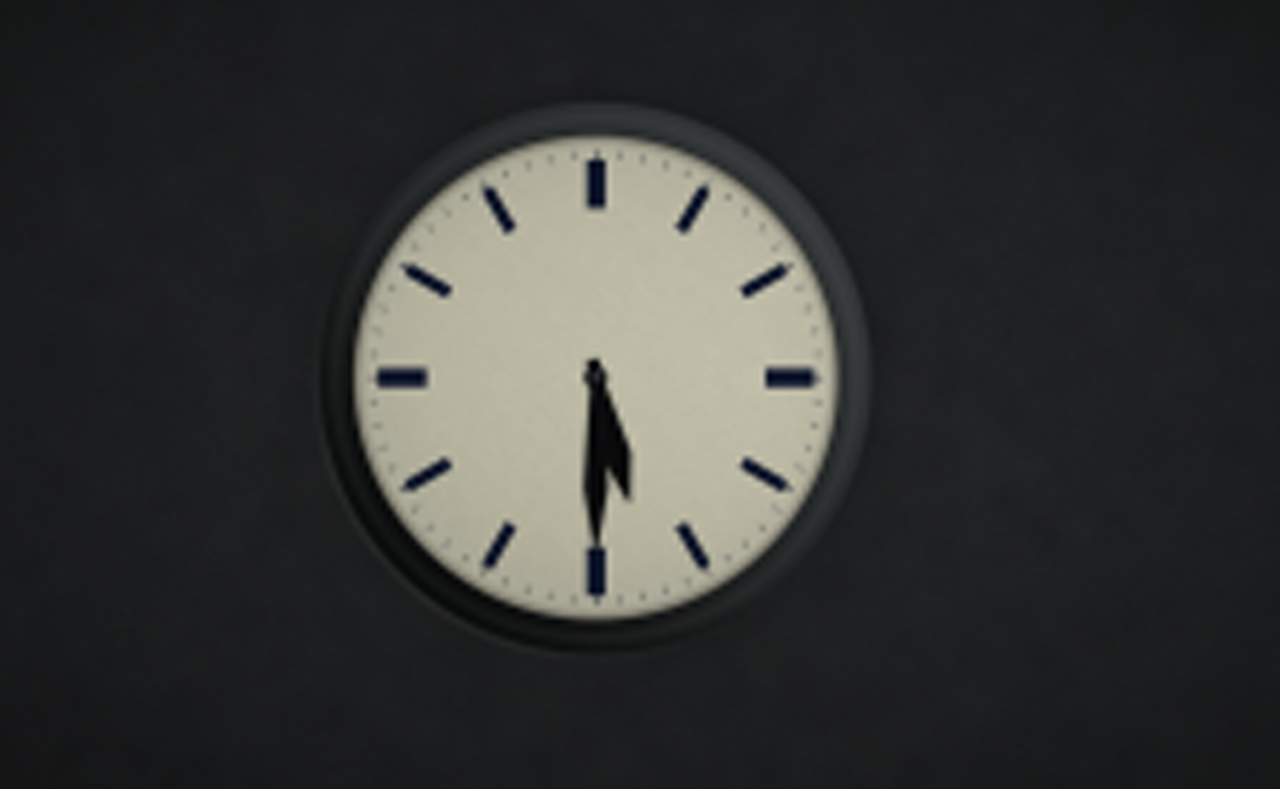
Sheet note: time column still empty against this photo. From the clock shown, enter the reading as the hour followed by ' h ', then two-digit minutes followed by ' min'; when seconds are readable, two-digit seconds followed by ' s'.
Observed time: 5 h 30 min
